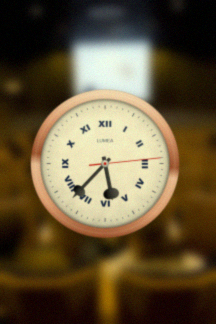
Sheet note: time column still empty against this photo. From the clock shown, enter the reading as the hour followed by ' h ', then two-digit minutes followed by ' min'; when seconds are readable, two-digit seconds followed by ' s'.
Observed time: 5 h 37 min 14 s
